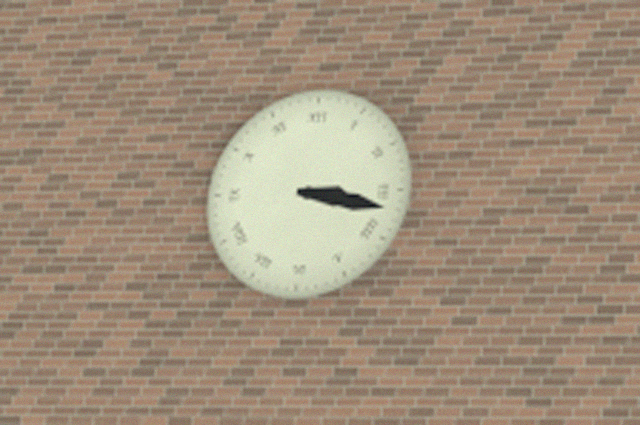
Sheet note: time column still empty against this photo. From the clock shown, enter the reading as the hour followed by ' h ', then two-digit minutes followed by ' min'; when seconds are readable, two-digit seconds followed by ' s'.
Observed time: 3 h 17 min
